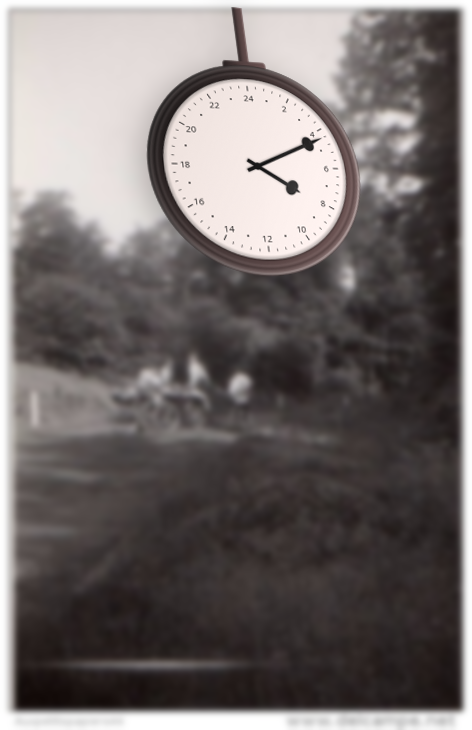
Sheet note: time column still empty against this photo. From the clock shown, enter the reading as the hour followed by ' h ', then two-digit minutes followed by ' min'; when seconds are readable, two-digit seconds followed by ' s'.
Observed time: 8 h 11 min
